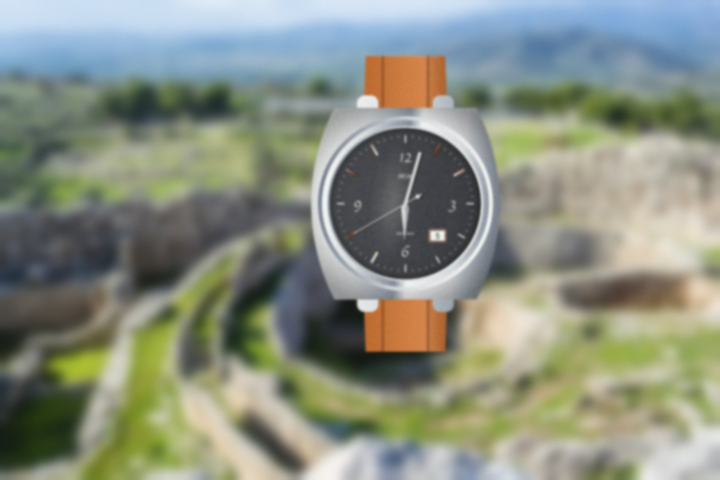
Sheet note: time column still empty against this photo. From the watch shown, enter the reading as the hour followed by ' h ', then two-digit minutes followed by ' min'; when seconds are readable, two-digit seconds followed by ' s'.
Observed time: 6 h 02 min 40 s
